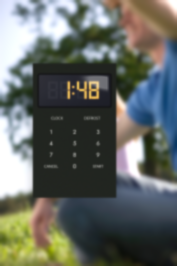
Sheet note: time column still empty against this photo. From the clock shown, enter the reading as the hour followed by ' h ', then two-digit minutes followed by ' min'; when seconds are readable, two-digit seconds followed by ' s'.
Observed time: 1 h 48 min
